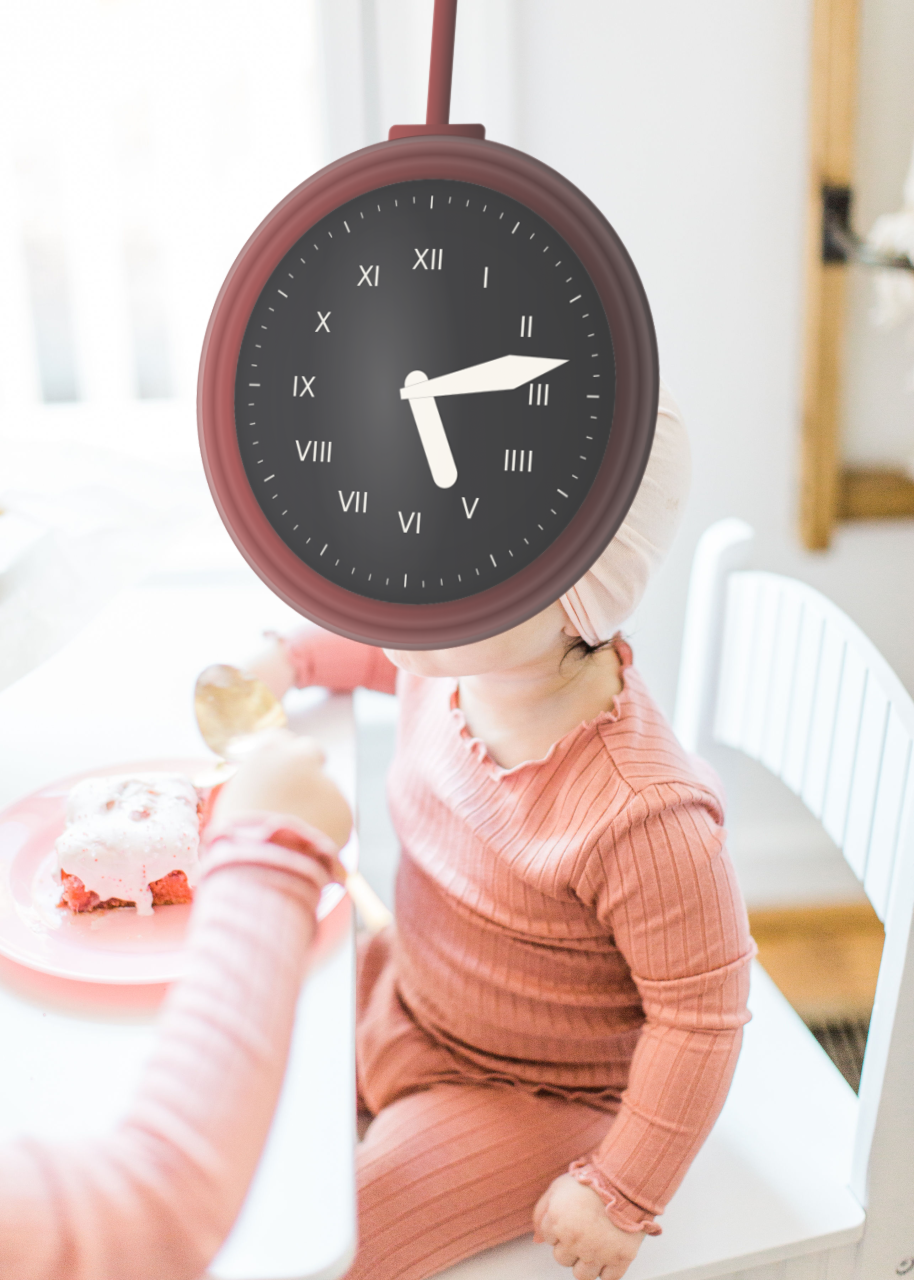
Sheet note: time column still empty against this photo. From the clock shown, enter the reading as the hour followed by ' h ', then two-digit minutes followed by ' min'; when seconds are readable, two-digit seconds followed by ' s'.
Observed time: 5 h 13 min
